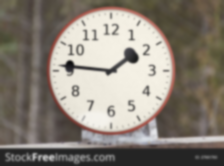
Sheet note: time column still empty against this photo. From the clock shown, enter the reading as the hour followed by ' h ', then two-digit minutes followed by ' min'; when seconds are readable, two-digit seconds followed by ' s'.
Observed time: 1 h 46 min
